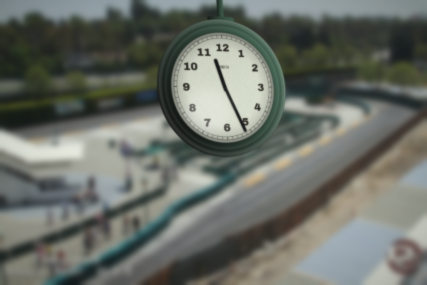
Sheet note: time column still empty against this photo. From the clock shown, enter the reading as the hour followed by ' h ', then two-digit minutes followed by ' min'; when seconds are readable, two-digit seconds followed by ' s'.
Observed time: 11 h 26 min
